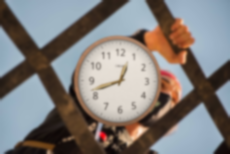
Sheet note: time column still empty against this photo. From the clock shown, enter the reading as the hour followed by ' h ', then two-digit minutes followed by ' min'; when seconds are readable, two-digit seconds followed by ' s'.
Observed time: 12 h 42 min
